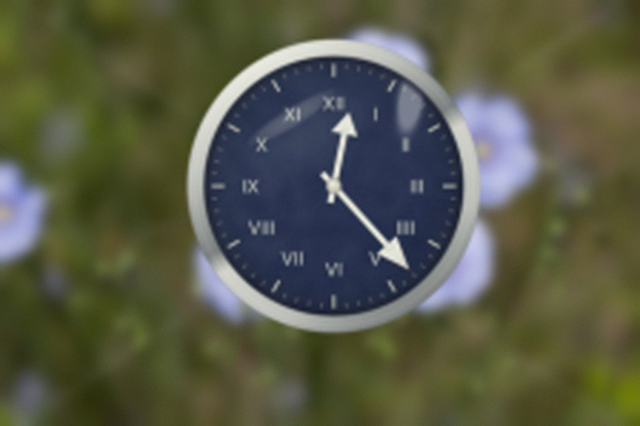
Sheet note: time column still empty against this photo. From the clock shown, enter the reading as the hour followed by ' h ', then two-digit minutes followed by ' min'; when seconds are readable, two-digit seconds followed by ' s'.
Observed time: 12 h 23 min
